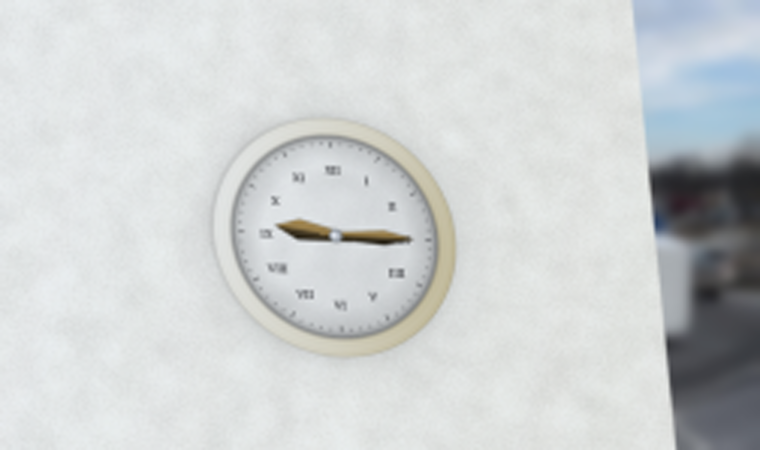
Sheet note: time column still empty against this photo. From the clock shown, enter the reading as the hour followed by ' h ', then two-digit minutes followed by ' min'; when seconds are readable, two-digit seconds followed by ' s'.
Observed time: 9 h 15 min
